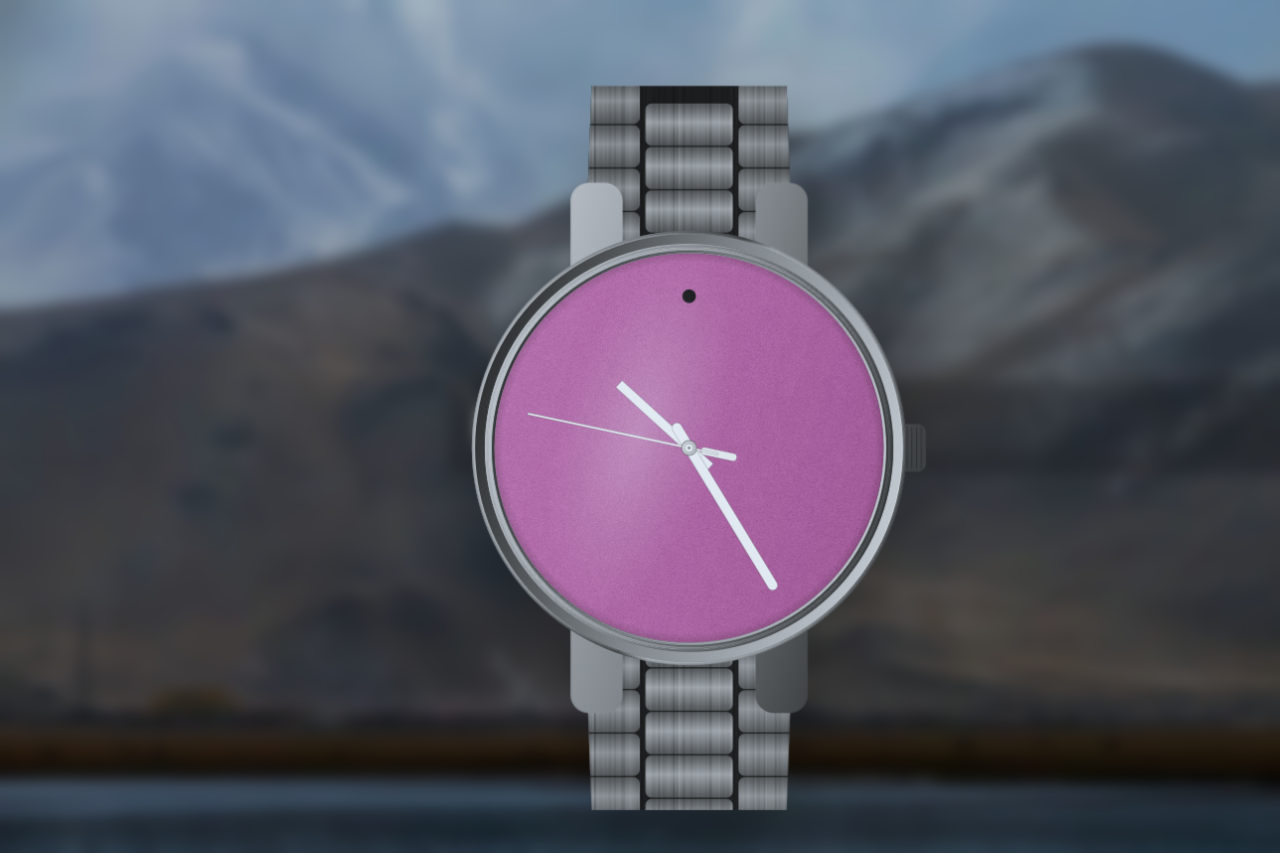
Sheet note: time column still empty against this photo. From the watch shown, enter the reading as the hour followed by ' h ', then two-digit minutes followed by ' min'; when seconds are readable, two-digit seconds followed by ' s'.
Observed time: 10 h 24 min 47 s
